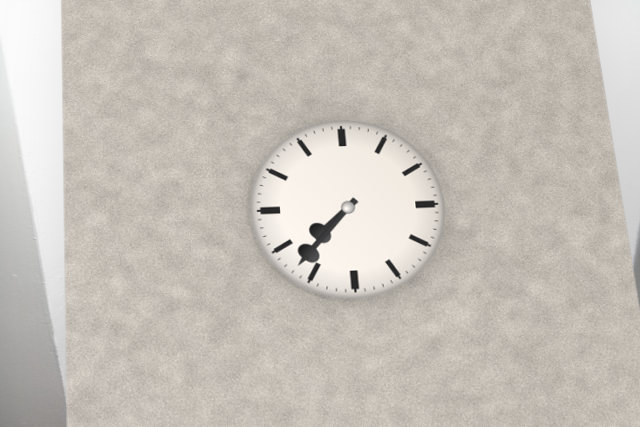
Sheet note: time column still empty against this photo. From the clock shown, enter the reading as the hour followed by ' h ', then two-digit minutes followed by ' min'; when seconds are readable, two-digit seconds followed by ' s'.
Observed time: 7 h 37 min
